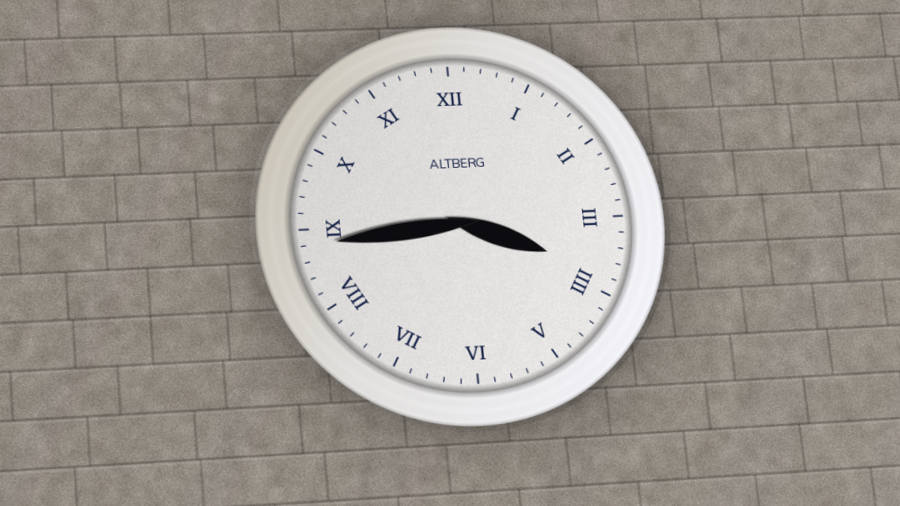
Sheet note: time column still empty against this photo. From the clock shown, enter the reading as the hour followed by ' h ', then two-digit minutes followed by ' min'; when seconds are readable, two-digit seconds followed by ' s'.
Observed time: 3 h 44 min
